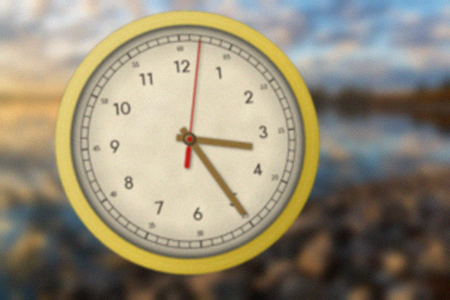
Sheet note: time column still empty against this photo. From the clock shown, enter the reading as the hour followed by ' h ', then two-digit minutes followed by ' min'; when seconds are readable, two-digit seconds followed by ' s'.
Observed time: 3 h 25 min 02 s
